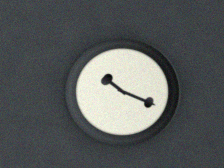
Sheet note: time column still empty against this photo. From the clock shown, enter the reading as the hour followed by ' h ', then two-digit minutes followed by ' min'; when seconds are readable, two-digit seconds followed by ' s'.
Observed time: 10 h 19 min
